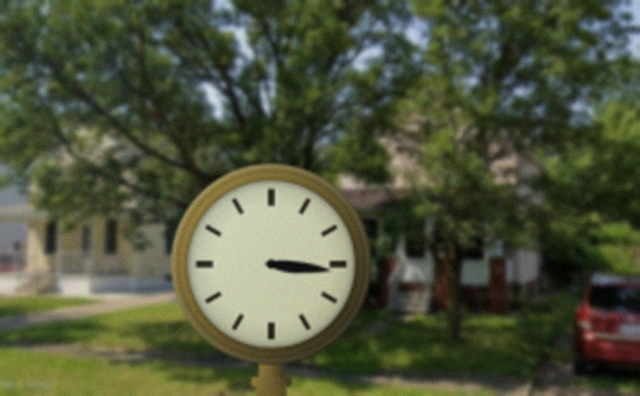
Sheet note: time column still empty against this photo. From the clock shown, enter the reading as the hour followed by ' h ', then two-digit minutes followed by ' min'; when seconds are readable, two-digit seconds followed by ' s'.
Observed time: 3 h 16 min
